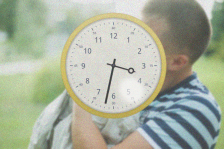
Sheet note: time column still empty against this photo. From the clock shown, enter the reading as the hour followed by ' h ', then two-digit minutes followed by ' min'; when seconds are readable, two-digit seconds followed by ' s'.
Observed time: 3 h 32 min
